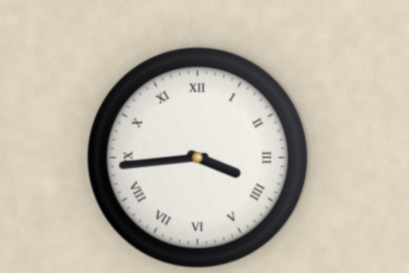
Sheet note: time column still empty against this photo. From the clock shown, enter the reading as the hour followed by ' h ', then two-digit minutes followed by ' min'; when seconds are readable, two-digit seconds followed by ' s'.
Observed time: 3 h 44 min
